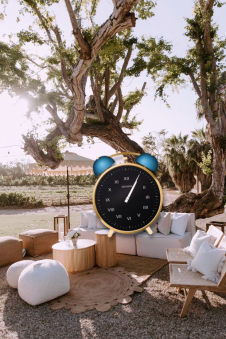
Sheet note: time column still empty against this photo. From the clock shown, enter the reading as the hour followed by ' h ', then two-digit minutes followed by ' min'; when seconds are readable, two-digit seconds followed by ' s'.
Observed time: 1 h 05 min
